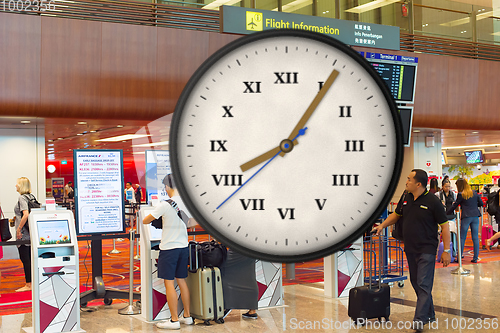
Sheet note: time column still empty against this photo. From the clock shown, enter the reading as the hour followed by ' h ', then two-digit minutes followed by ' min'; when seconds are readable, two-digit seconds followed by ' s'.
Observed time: 8 h 05 min 38 s
